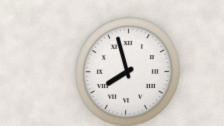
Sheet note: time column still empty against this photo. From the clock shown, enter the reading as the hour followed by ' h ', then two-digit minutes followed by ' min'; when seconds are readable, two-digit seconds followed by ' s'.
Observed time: 7 h 57 min
